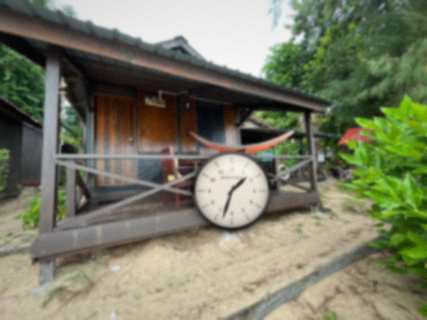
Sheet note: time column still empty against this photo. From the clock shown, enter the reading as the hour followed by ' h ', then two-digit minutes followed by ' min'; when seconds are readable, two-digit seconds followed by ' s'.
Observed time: 1 h 33 min
